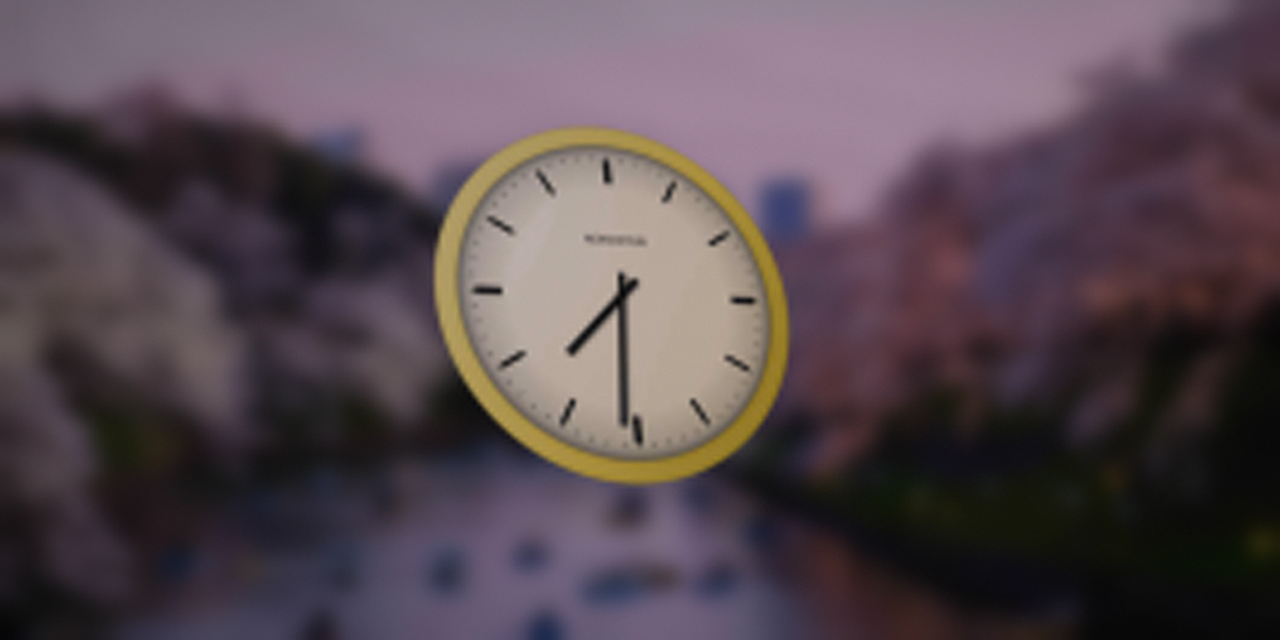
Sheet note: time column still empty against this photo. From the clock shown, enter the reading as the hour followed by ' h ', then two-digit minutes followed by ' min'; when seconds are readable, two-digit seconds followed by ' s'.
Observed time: 7 h 31 min
